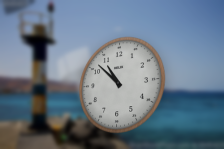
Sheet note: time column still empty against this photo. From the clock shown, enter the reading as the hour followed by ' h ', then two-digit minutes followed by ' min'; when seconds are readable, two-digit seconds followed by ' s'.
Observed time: 10 h 52 min
